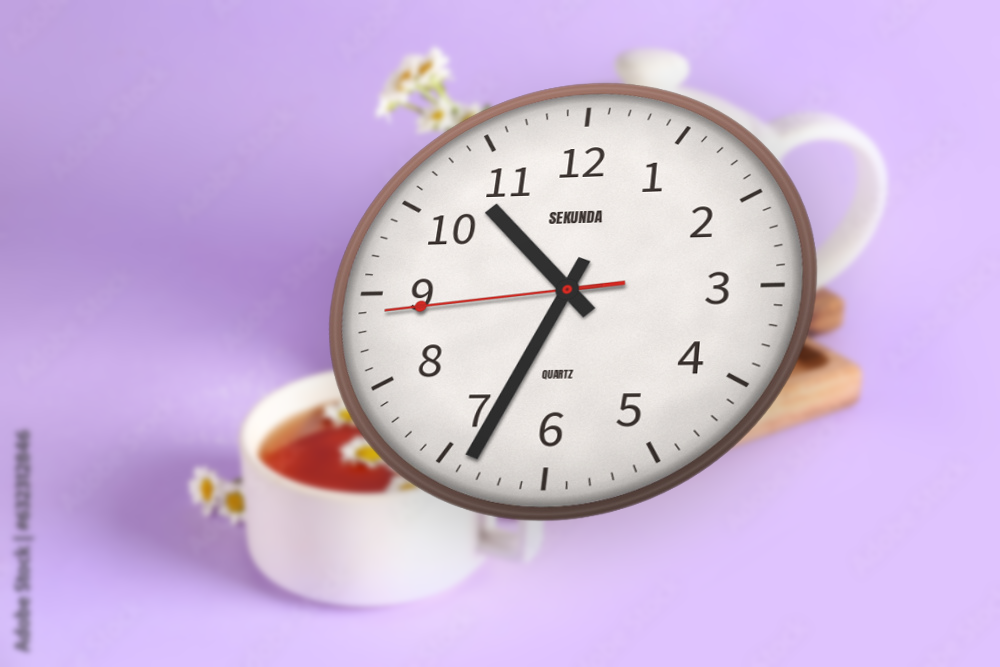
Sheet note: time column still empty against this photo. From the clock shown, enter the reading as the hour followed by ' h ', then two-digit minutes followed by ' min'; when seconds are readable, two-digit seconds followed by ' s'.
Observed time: 10 h 33 min 44 s
